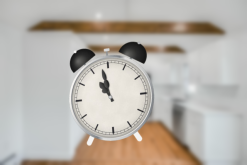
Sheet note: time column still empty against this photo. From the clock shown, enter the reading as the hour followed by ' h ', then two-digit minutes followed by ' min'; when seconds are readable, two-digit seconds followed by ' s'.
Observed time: 10 h 58 min
